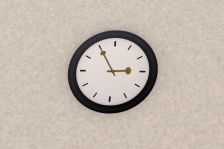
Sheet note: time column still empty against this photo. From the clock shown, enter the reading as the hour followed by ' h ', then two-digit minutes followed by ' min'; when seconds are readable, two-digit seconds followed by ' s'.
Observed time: 2 h 55 min
